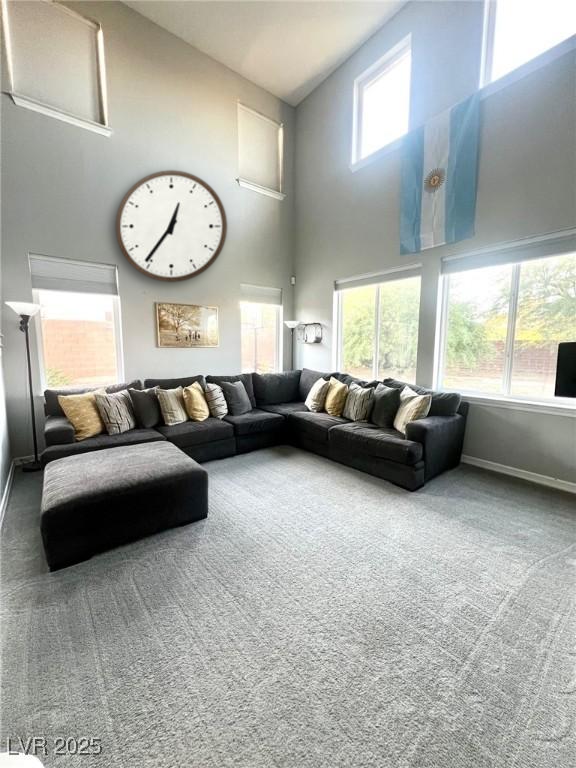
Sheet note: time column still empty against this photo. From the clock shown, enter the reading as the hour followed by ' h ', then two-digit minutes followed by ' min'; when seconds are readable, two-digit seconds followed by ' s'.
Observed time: 12 h 36 min
